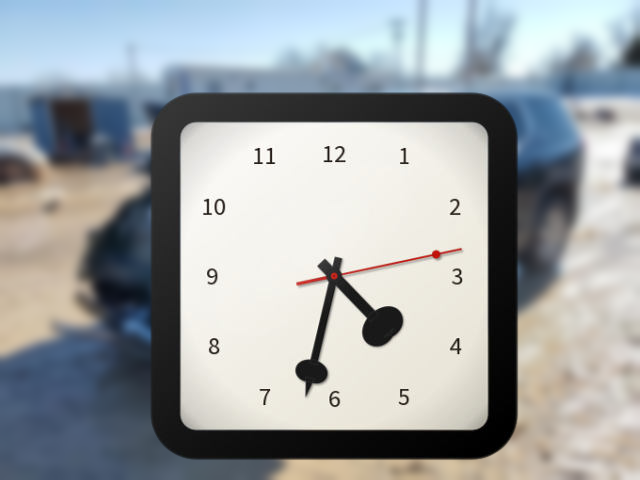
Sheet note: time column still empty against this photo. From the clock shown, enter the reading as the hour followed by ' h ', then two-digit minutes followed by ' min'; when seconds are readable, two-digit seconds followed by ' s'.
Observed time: 4 h 32 min 13 s
